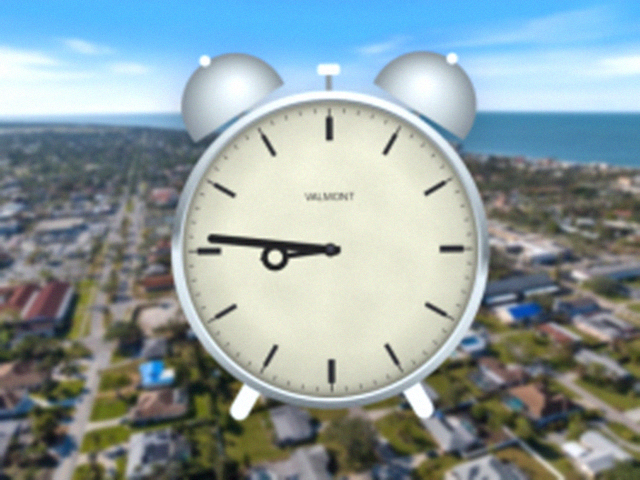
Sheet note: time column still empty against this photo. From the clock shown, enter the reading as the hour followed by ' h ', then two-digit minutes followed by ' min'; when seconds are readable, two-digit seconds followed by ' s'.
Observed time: 8 h 46 min
